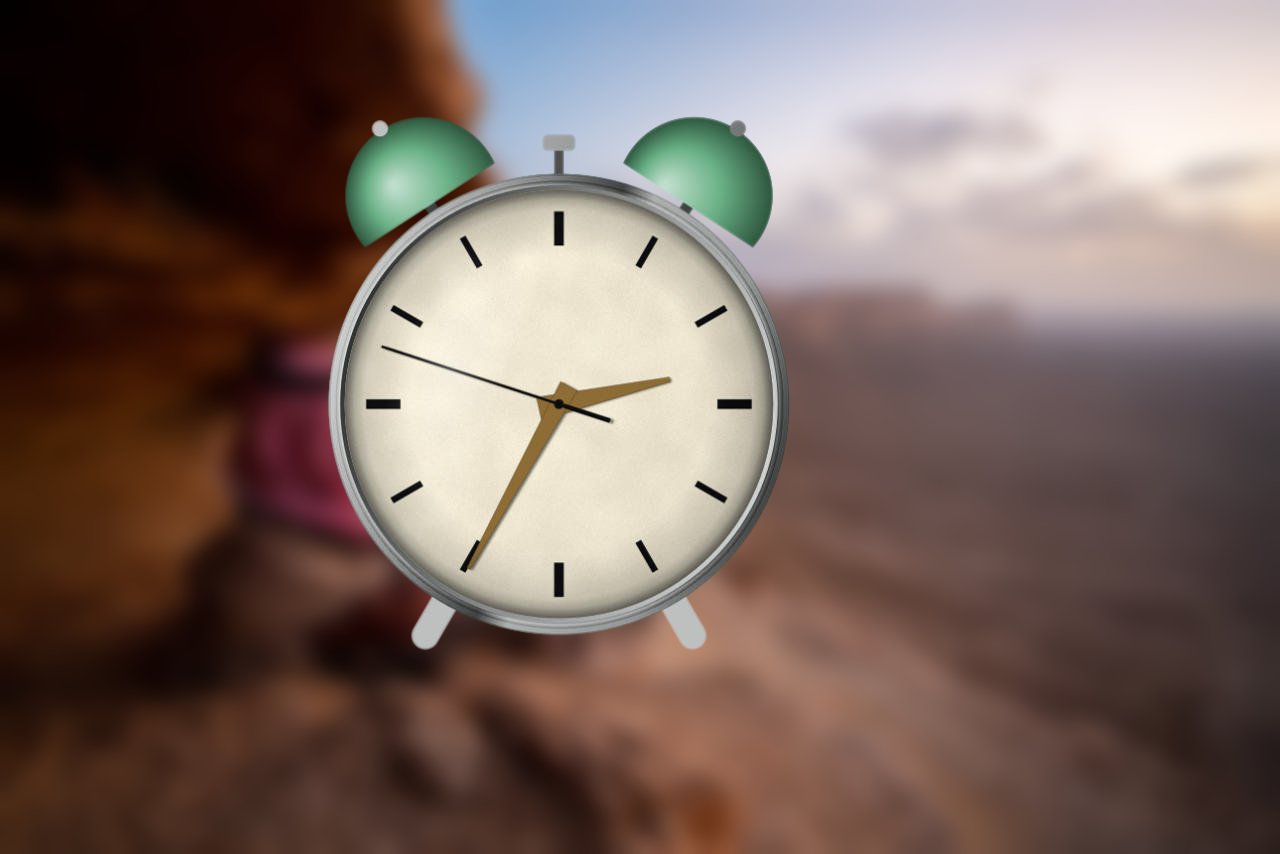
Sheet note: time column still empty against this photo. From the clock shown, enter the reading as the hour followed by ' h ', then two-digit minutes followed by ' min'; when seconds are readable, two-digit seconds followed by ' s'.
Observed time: 2 h 34 min 48 s
